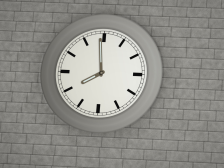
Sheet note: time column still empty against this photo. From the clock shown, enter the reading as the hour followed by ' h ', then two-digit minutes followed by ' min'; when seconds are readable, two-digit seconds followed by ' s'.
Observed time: 7 h 59 min
